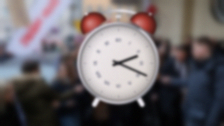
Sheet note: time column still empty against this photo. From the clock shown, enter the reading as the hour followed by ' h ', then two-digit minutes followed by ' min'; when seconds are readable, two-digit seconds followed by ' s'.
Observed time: 2 h 19 min
